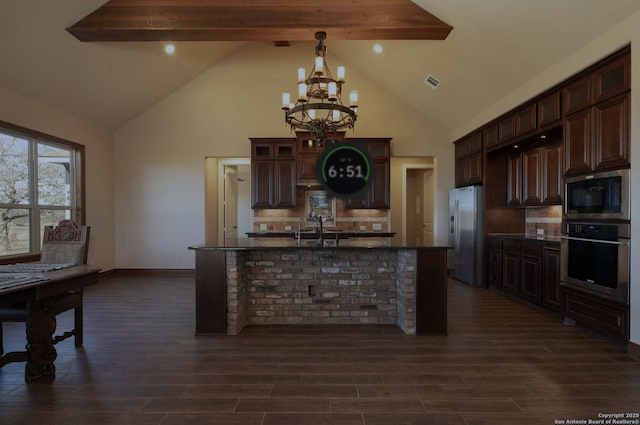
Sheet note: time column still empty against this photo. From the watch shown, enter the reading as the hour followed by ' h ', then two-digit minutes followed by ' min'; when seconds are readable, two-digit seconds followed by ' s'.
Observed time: 6 h 51 min
